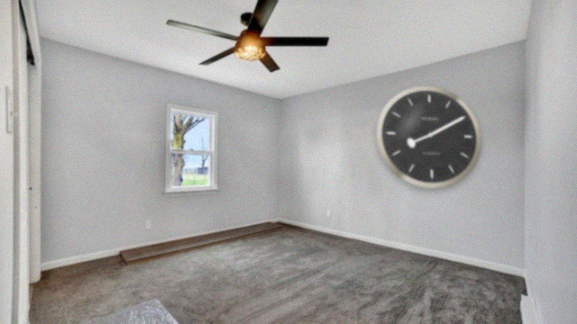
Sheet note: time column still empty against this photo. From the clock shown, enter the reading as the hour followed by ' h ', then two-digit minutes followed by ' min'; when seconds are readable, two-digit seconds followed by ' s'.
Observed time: 8 h 10 min
